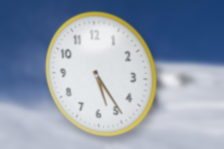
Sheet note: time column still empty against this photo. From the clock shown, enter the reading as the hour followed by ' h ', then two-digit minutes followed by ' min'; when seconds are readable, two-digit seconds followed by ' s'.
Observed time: 5 h 24 min
